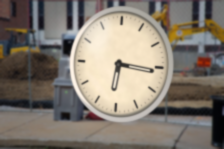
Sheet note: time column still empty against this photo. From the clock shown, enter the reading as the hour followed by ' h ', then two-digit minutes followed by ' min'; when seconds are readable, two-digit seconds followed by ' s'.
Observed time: 6 h 16 min
